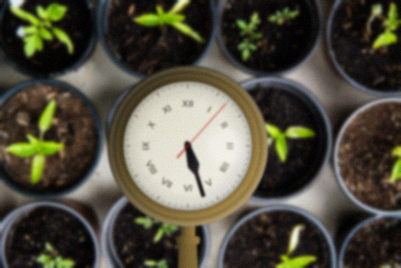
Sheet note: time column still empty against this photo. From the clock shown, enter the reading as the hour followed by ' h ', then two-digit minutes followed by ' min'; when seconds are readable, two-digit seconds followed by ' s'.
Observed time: 5 h 27 min 07 s
